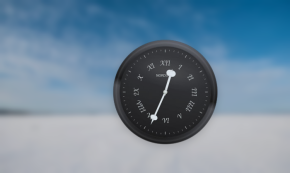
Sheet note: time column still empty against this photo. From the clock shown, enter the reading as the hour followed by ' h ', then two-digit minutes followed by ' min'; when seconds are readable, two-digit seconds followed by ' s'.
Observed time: 12 h 34 min
